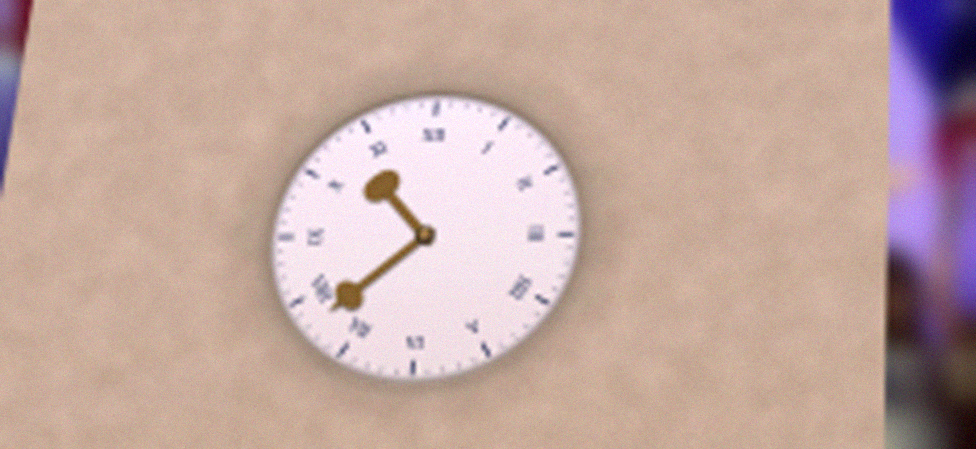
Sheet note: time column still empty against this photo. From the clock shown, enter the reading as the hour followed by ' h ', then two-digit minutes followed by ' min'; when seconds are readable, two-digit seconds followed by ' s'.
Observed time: 10 h 38 min
